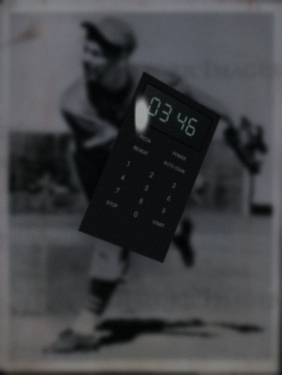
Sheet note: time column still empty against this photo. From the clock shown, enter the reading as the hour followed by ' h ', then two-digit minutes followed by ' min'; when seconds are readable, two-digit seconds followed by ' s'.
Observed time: 3 h 46 min
